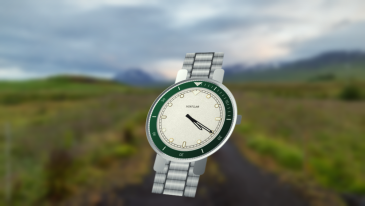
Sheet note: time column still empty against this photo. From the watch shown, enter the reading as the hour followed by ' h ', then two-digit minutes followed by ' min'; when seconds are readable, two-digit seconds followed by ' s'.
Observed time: 4 h 20 min
